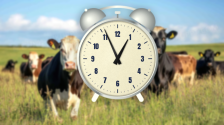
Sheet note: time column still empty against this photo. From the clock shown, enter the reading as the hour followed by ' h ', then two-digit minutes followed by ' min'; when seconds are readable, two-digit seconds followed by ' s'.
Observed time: 12 h 56 min
